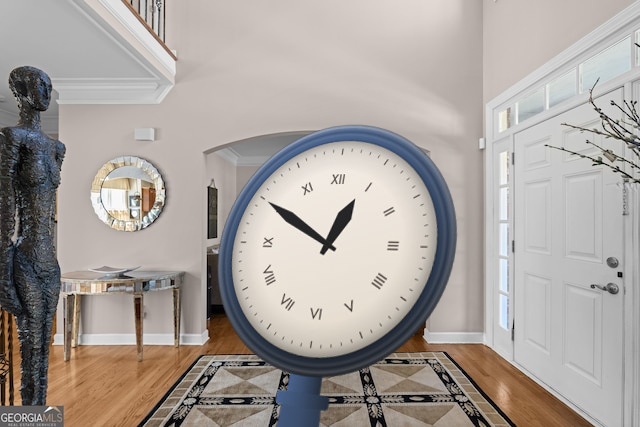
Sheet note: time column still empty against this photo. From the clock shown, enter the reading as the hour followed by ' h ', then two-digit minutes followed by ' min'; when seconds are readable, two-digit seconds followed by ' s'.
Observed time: 12 h 50 min
